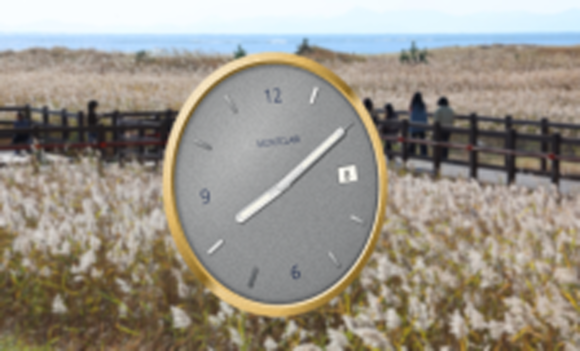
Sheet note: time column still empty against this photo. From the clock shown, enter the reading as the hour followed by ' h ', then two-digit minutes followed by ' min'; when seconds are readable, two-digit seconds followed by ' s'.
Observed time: 8 h 10 min
